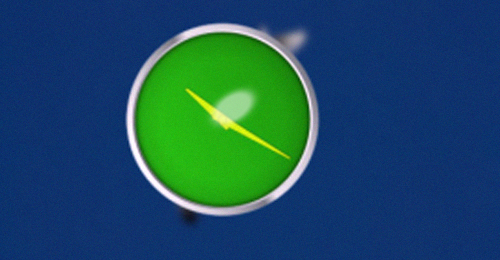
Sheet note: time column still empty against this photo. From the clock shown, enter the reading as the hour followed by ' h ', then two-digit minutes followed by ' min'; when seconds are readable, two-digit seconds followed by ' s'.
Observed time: 10 h 20 min
